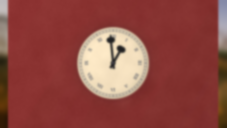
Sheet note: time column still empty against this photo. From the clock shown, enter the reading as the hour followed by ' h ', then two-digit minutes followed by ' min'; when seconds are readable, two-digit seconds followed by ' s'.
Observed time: 12 h 59 min
